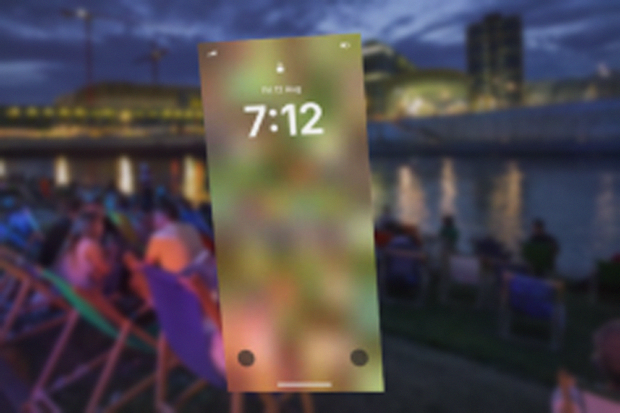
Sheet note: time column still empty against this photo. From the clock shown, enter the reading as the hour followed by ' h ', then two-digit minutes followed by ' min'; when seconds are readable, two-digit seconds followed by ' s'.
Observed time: 7 h 12 min
